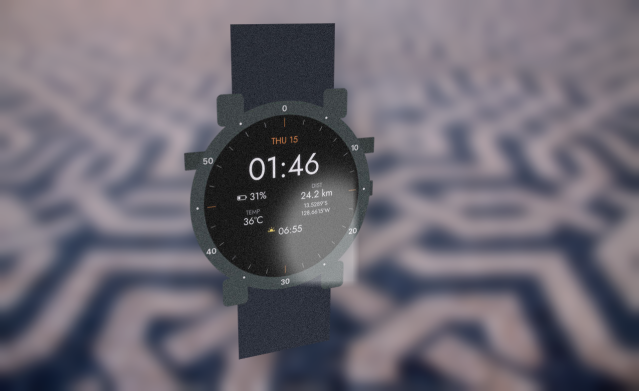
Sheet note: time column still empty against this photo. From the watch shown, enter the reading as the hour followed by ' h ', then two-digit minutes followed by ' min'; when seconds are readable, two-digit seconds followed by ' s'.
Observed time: 1 h 46 min
